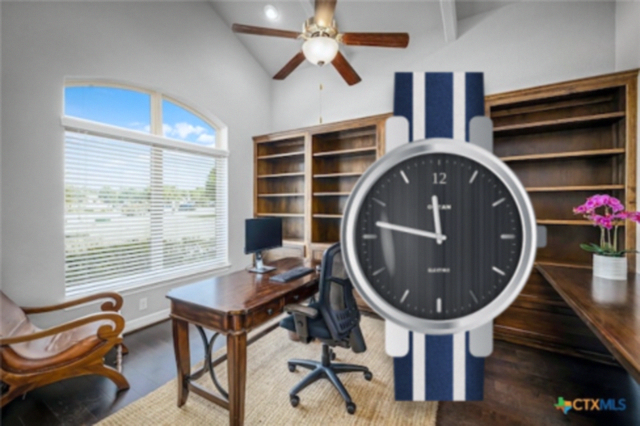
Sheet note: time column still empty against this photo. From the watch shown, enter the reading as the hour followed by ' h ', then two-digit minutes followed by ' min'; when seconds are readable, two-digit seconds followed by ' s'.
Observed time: 11 h 47 min
